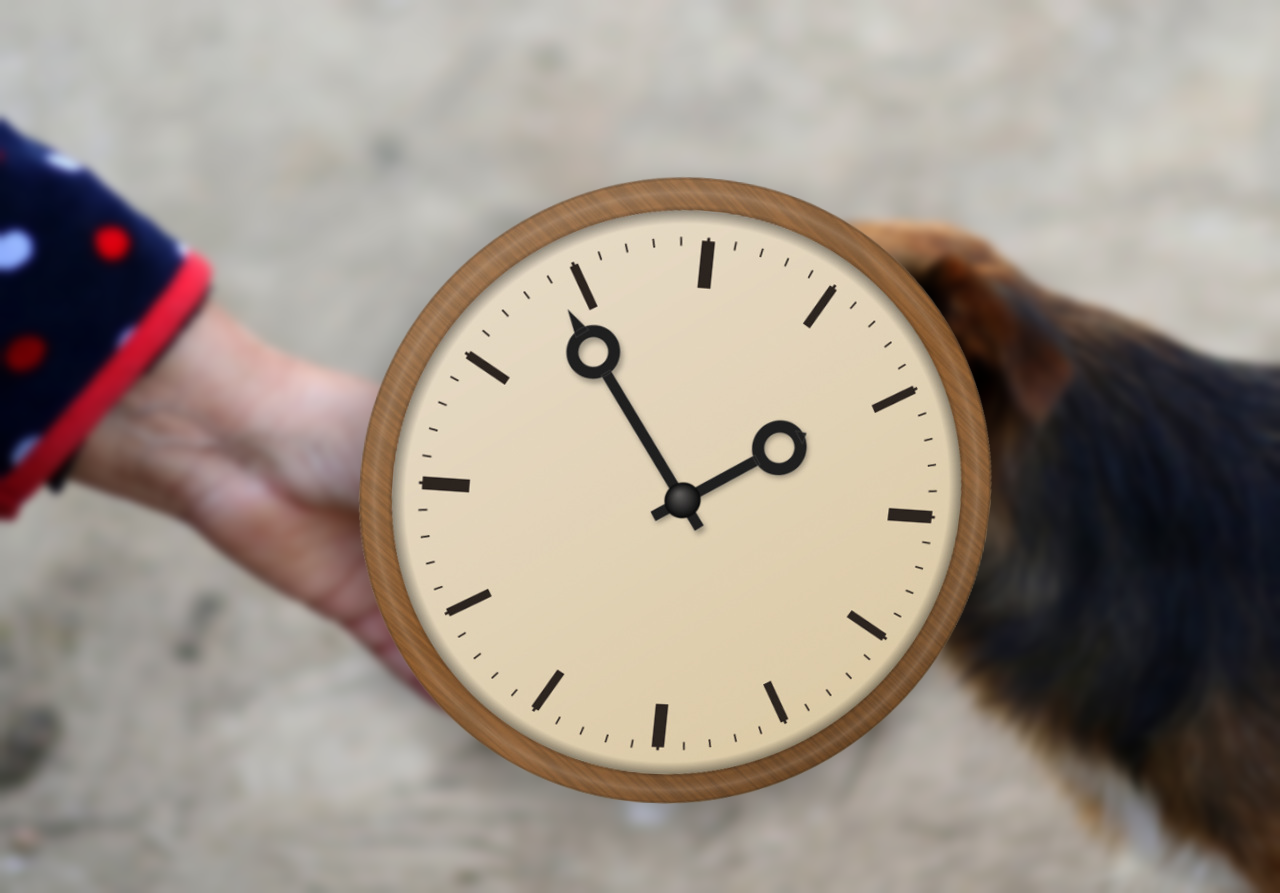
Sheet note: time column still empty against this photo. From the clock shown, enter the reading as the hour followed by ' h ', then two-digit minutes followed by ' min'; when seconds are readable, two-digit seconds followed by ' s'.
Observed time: 1 h 54 min
